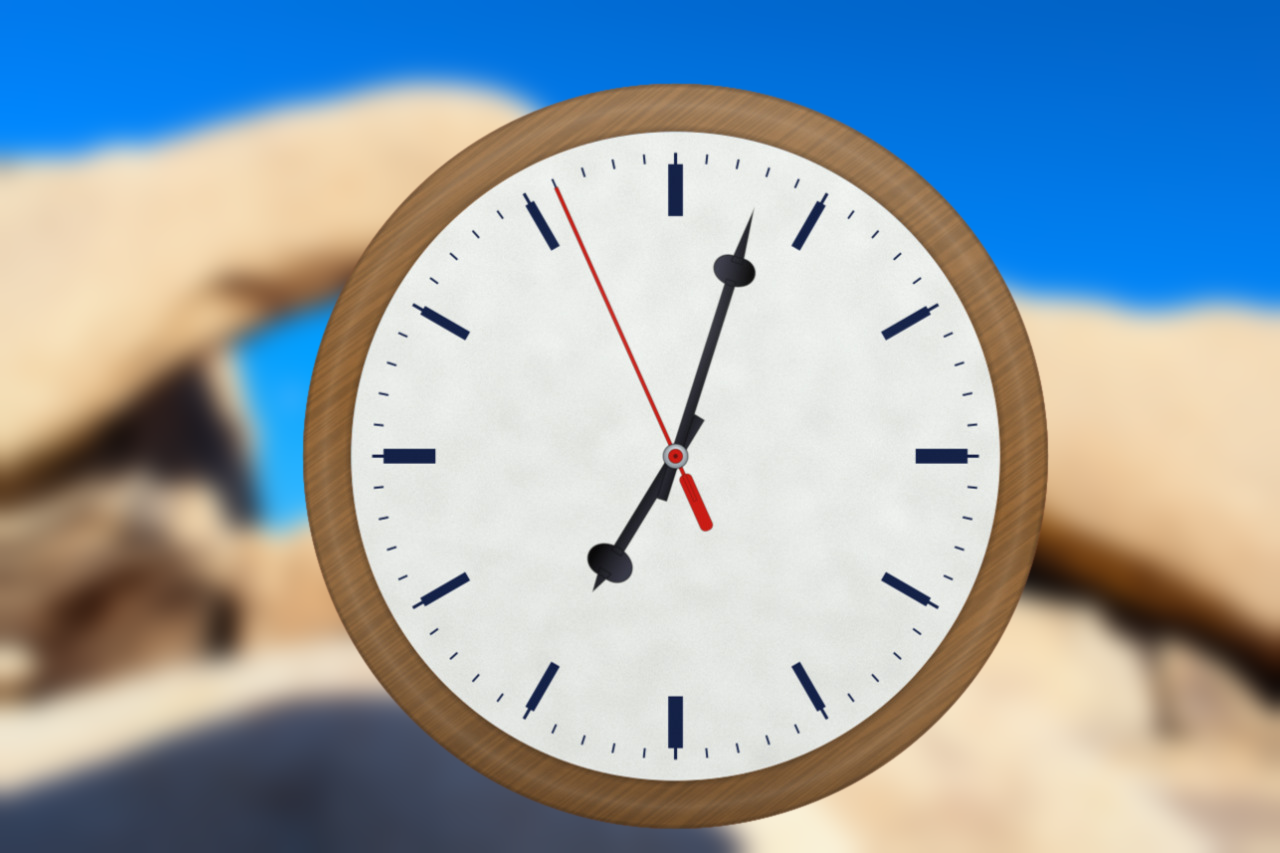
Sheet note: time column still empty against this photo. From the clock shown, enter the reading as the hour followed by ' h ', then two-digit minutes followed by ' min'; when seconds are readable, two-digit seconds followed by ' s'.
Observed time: 7 h 02 min 56 s
